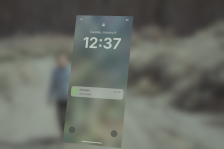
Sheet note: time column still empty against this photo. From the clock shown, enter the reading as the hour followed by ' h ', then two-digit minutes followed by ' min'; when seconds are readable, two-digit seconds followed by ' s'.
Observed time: 12 h 37 min
